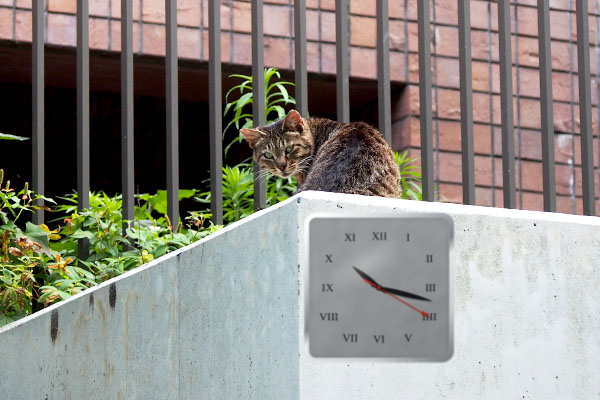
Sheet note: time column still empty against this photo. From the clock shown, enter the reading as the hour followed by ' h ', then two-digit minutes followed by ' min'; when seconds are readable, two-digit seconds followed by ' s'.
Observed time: 10 h 17 min 20 s
